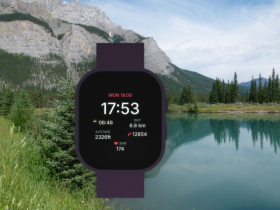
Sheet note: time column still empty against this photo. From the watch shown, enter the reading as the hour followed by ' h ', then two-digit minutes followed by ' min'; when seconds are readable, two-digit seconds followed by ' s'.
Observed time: 17 h 53 min
